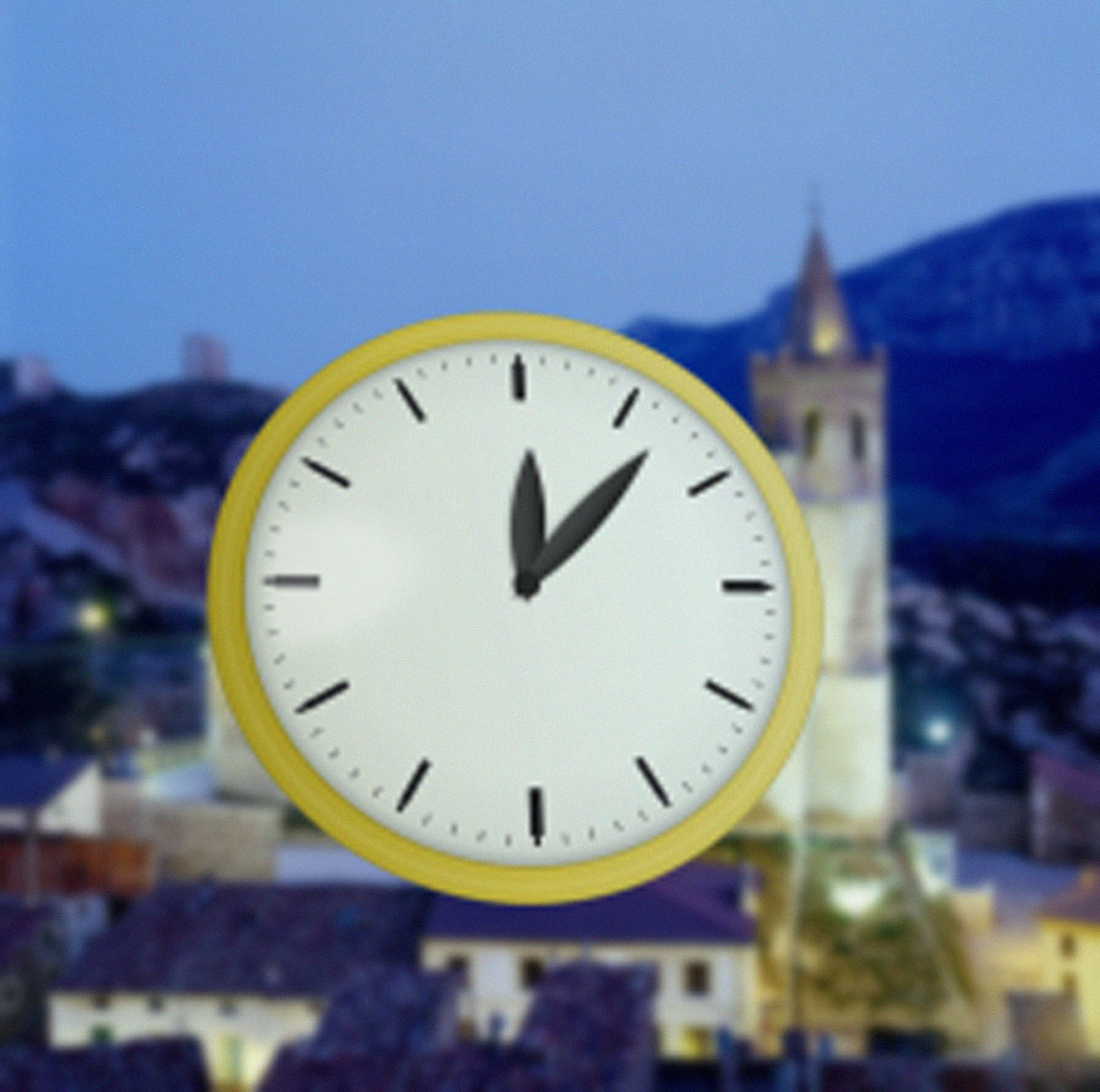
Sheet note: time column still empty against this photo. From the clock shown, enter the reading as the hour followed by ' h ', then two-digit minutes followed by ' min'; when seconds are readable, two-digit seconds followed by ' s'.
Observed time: 12 h 07 min
